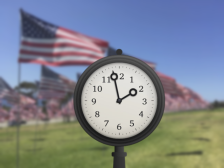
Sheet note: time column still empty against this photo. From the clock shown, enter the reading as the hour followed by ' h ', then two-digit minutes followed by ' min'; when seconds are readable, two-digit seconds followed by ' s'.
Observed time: 1 h 58 min
